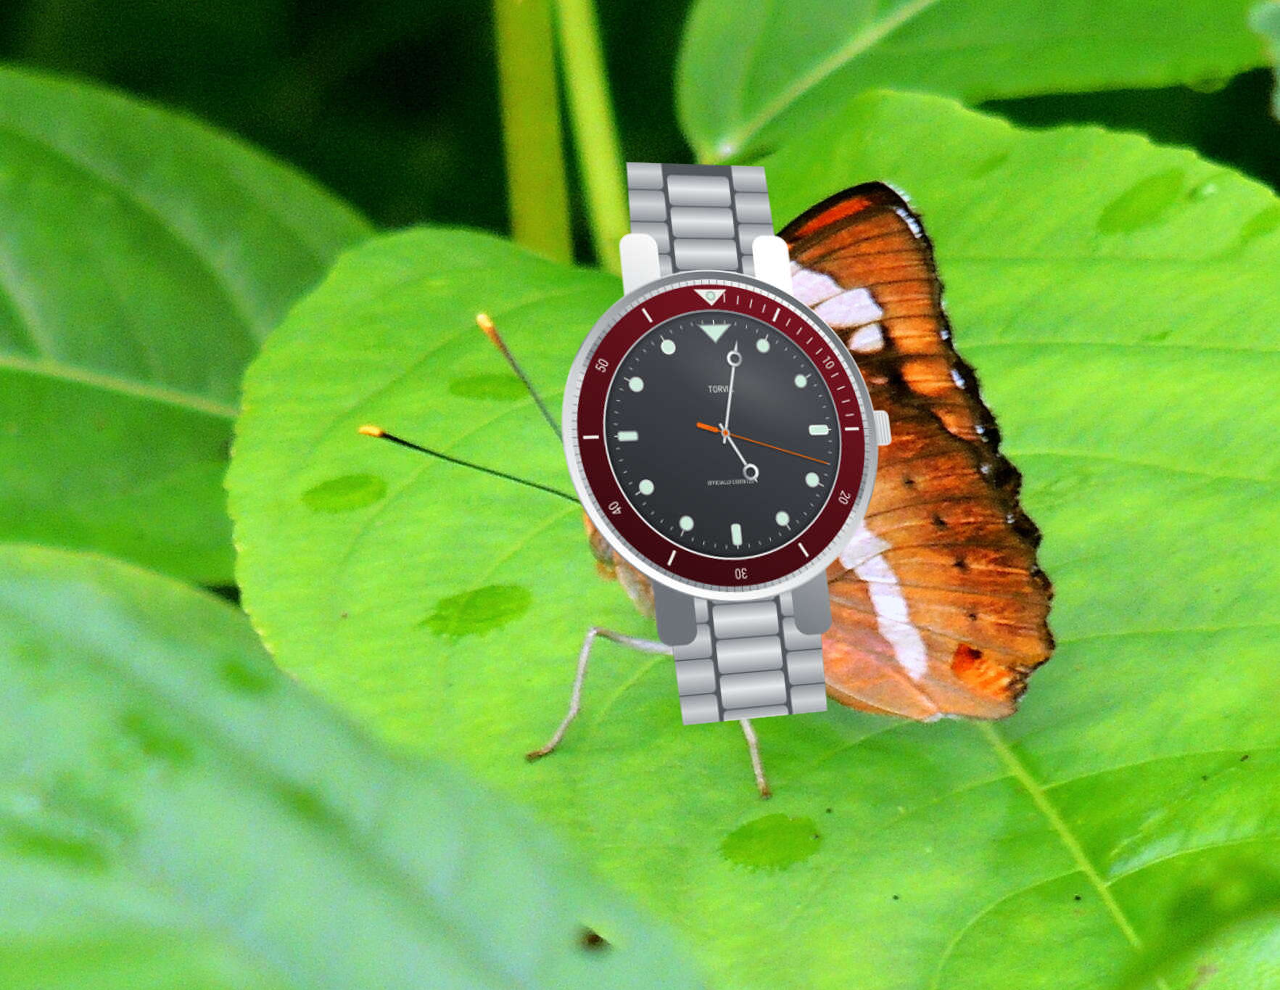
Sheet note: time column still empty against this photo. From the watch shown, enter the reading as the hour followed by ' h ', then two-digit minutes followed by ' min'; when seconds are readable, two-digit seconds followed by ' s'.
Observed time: 5 h 02 min 18 s
